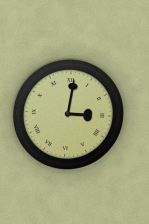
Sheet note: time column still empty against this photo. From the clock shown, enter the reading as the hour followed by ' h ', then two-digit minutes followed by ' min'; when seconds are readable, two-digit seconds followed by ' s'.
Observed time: 3 h 01 min
